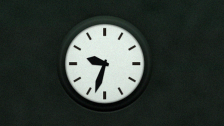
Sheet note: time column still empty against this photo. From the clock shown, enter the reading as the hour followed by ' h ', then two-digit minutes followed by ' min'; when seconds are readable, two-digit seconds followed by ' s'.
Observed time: 9 h 33 min
